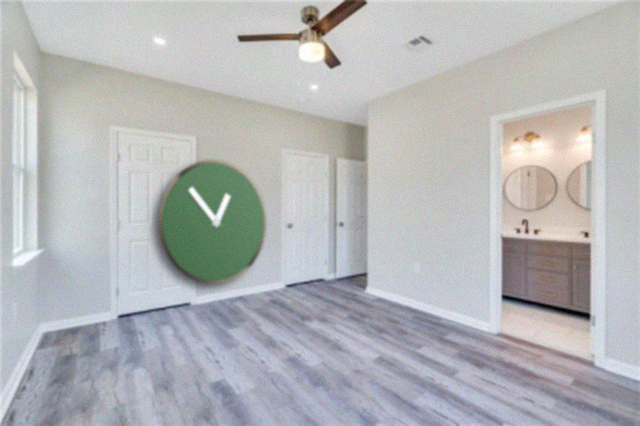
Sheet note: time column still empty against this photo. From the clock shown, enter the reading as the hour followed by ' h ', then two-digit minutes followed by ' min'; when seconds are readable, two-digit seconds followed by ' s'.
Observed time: 12 h 53 min
